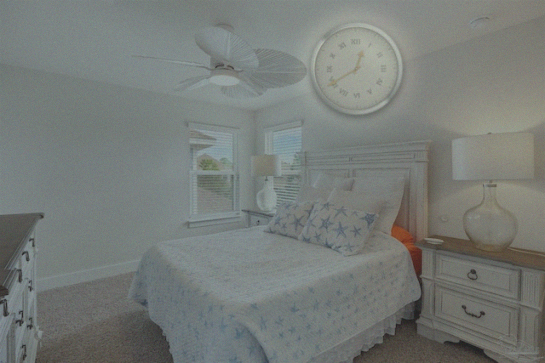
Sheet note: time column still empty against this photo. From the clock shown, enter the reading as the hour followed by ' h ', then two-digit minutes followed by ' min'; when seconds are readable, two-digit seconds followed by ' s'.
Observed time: 12 h 40 min
